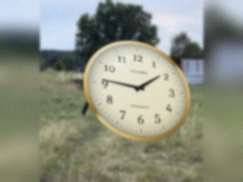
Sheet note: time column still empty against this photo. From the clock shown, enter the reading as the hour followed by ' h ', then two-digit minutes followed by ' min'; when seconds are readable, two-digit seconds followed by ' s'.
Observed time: 1 h 46 min
